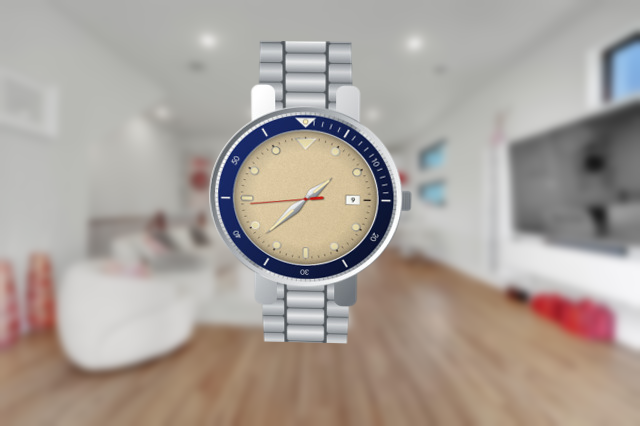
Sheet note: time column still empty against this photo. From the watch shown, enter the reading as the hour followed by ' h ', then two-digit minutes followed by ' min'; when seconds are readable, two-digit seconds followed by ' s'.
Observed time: 1 h 37 min 44 s
